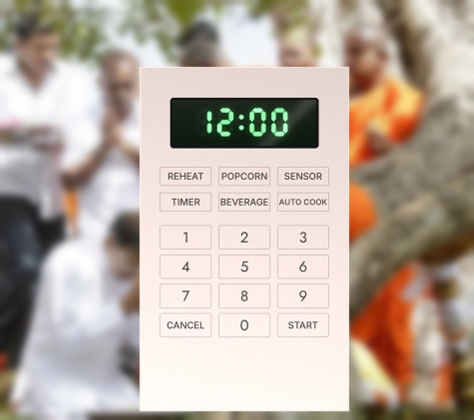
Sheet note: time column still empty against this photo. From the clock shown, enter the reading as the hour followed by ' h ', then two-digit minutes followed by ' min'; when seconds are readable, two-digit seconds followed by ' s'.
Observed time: 12 h 00 min
